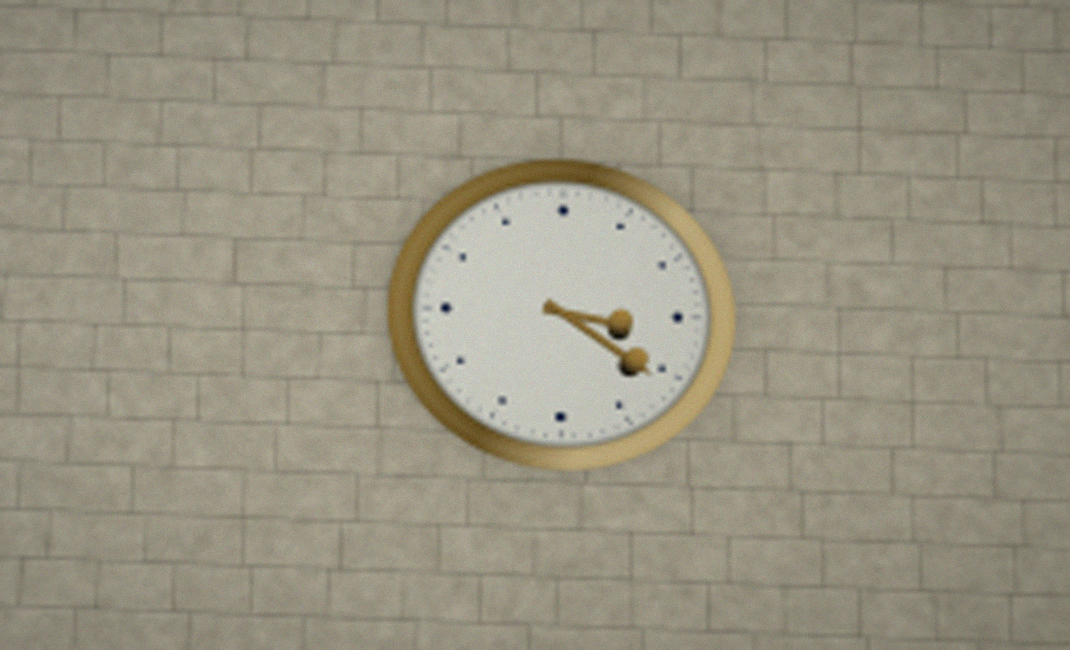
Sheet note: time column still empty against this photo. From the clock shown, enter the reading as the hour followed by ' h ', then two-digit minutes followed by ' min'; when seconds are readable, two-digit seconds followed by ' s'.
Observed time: 3 h 21 min
